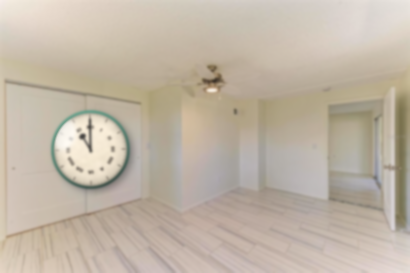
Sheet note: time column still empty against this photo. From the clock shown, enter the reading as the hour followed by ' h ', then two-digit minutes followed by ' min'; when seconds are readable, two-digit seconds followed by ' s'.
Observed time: 11 h 00 min
